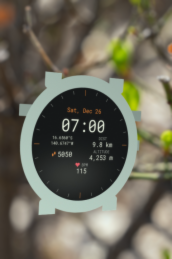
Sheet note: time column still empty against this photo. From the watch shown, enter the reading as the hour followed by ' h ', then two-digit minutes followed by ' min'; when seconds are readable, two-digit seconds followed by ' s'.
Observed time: 7 h 00 min
